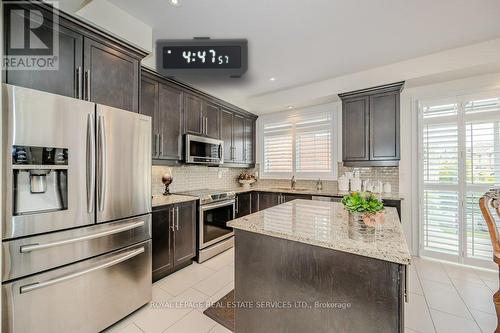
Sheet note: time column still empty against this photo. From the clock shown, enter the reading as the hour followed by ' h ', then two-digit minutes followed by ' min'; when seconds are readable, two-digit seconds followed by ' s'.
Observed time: 4 h 47 min
